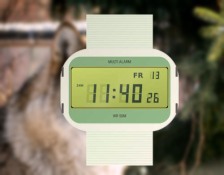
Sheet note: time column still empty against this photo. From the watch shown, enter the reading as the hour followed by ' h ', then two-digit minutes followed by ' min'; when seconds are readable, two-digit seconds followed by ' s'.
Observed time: 11 h 40 min 26 s
